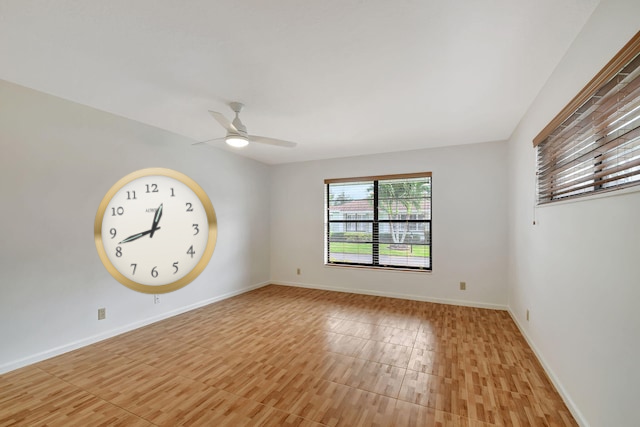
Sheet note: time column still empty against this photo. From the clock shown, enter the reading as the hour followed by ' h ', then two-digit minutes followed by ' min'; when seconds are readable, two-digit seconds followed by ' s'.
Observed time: 12 h 42 min
